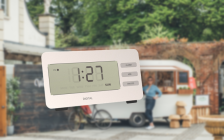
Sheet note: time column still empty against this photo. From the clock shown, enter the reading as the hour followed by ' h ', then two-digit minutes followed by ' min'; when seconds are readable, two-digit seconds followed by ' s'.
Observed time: 1 h 27 min
